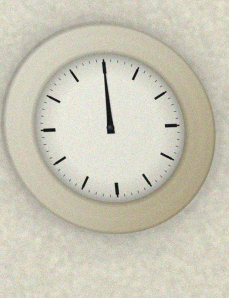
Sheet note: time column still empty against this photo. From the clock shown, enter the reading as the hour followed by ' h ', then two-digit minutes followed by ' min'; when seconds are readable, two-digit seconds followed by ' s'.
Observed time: 12 h 00 min
